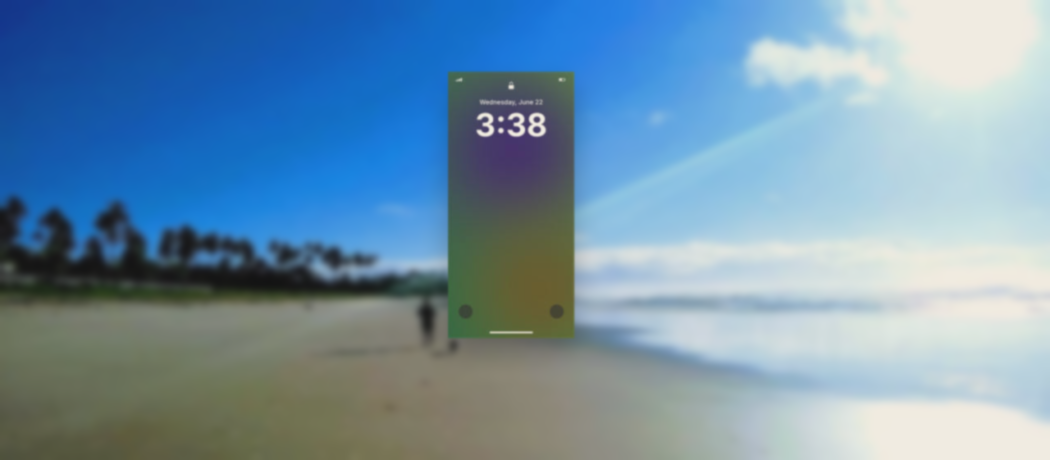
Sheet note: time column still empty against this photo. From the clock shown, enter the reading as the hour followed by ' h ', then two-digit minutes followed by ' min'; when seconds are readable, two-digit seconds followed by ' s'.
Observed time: 3 h 38 min
